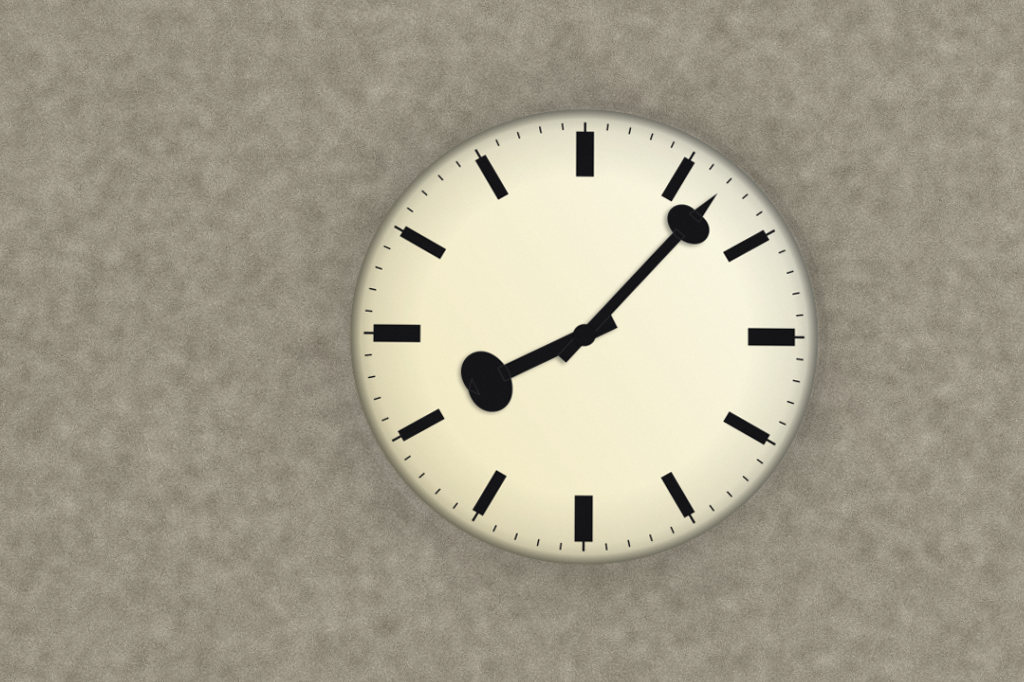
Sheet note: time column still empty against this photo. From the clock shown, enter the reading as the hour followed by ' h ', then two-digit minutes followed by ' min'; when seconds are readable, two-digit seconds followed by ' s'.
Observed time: 8 h 07 min
